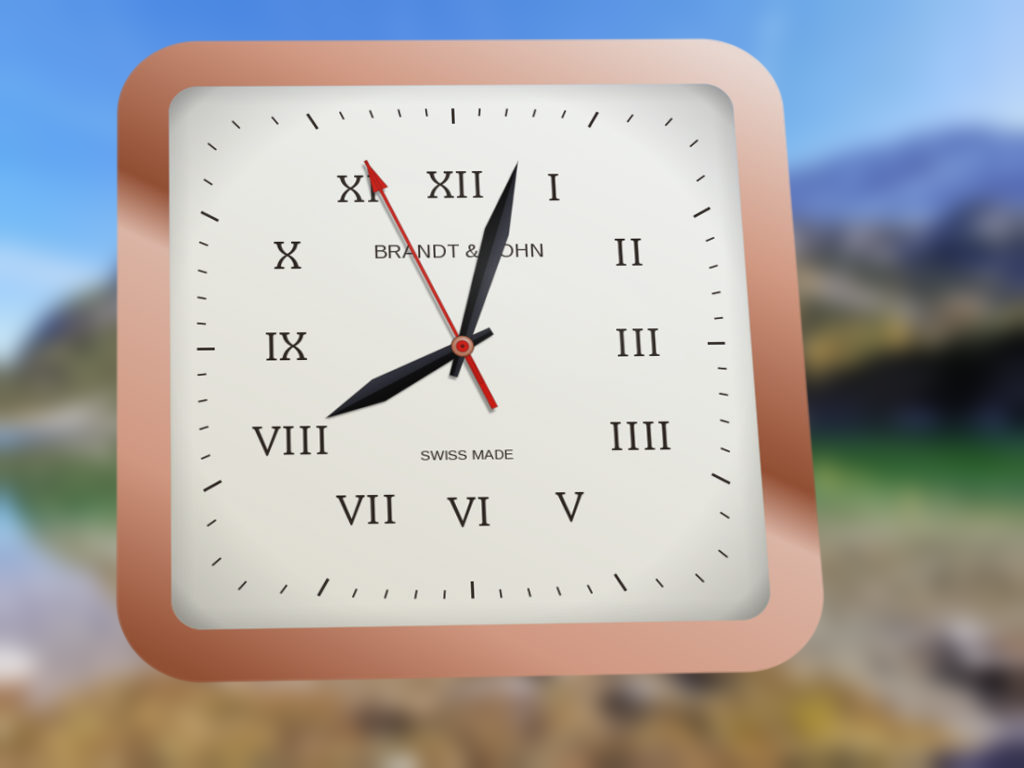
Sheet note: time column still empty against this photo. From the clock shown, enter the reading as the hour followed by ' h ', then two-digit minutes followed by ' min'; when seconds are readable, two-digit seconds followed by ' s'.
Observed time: 8 h 02 min 56 s
